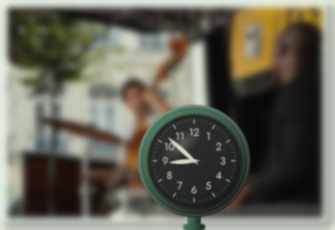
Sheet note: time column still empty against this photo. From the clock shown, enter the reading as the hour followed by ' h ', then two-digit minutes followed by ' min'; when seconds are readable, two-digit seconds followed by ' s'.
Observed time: 8 h 52 min
